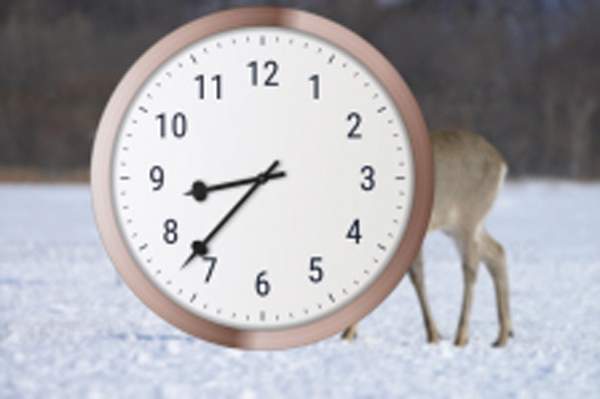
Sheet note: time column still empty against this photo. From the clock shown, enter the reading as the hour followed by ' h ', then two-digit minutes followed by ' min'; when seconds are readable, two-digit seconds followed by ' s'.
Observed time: 8 h 37 min
